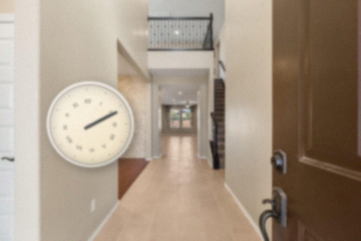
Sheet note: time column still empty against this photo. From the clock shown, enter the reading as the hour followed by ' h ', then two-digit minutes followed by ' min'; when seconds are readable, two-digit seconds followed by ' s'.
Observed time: 2 h 11 min
